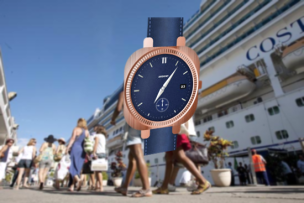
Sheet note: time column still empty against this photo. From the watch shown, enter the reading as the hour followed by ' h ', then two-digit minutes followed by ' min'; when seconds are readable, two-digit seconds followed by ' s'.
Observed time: 7 h 06 min
